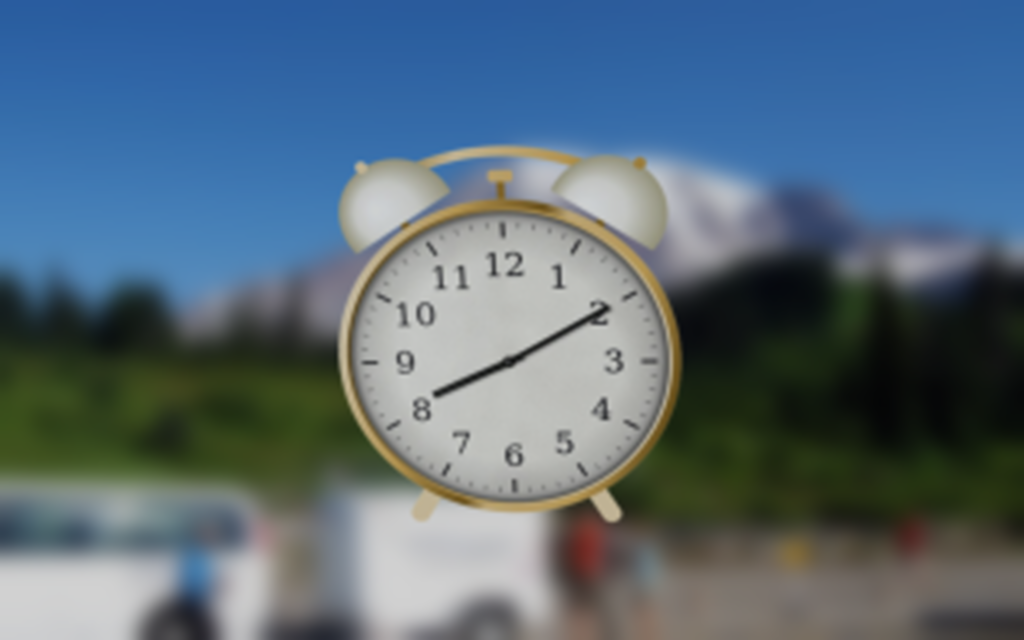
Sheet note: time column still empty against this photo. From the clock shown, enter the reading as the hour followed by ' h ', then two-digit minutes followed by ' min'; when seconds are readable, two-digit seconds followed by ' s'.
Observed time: 8 h 10 min
